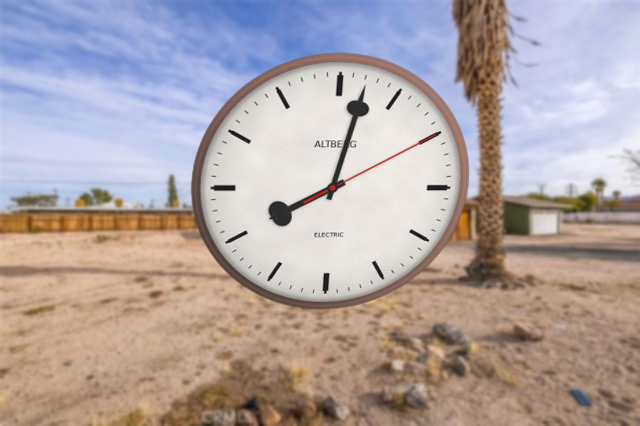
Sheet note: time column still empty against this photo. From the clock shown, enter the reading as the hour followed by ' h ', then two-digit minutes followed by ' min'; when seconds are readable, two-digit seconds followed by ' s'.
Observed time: 8 h 02 min 10 s
